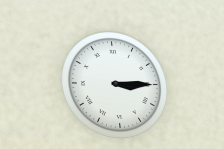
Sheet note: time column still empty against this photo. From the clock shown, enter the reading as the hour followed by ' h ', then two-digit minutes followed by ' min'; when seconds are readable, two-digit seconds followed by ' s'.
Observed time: 3 h 15 min
